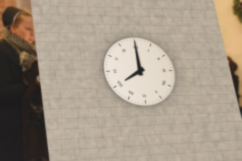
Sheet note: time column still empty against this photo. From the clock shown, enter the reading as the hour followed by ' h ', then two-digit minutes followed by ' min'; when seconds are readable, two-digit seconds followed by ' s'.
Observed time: 8 h 00 min
